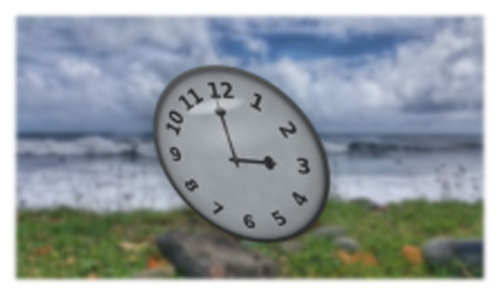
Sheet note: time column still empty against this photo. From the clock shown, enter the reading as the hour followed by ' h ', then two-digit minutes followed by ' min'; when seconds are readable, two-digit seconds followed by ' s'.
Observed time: 2 h 59 min
